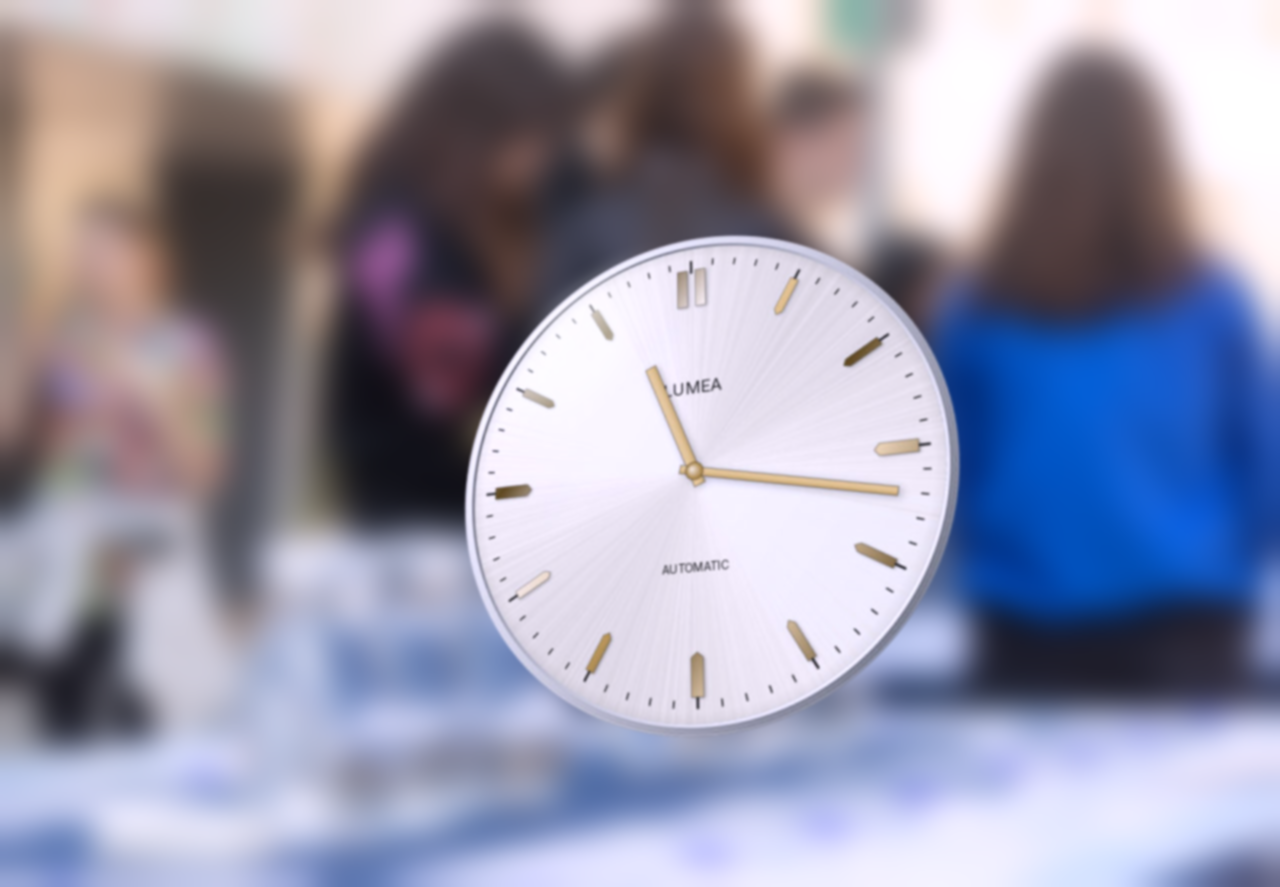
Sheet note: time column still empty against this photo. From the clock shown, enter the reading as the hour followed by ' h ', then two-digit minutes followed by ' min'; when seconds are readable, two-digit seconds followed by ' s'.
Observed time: 11 h 17 min
